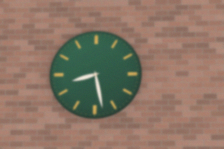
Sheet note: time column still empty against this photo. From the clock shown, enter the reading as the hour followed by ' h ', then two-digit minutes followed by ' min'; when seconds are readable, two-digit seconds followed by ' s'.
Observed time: 8 h 28 min
